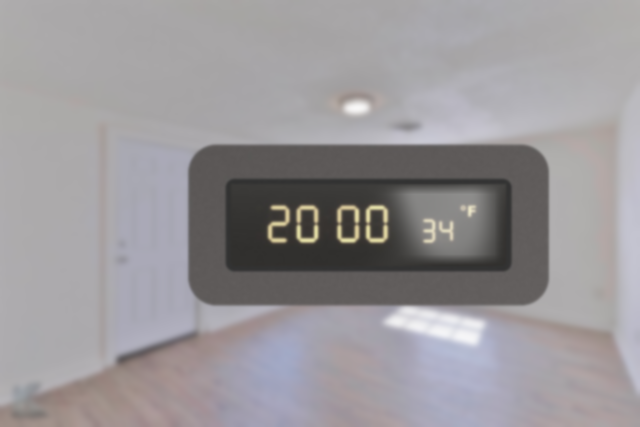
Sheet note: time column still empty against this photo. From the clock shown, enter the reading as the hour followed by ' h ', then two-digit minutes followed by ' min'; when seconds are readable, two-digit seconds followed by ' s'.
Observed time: 20 h 00 min
